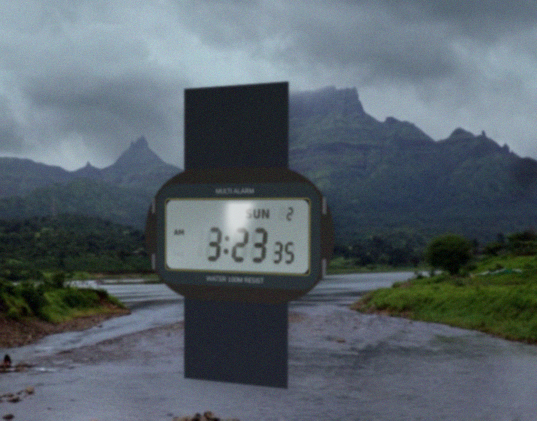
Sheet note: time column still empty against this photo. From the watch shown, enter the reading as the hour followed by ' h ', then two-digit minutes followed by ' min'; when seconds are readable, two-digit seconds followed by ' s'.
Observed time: 3 h 23 min 35 s
